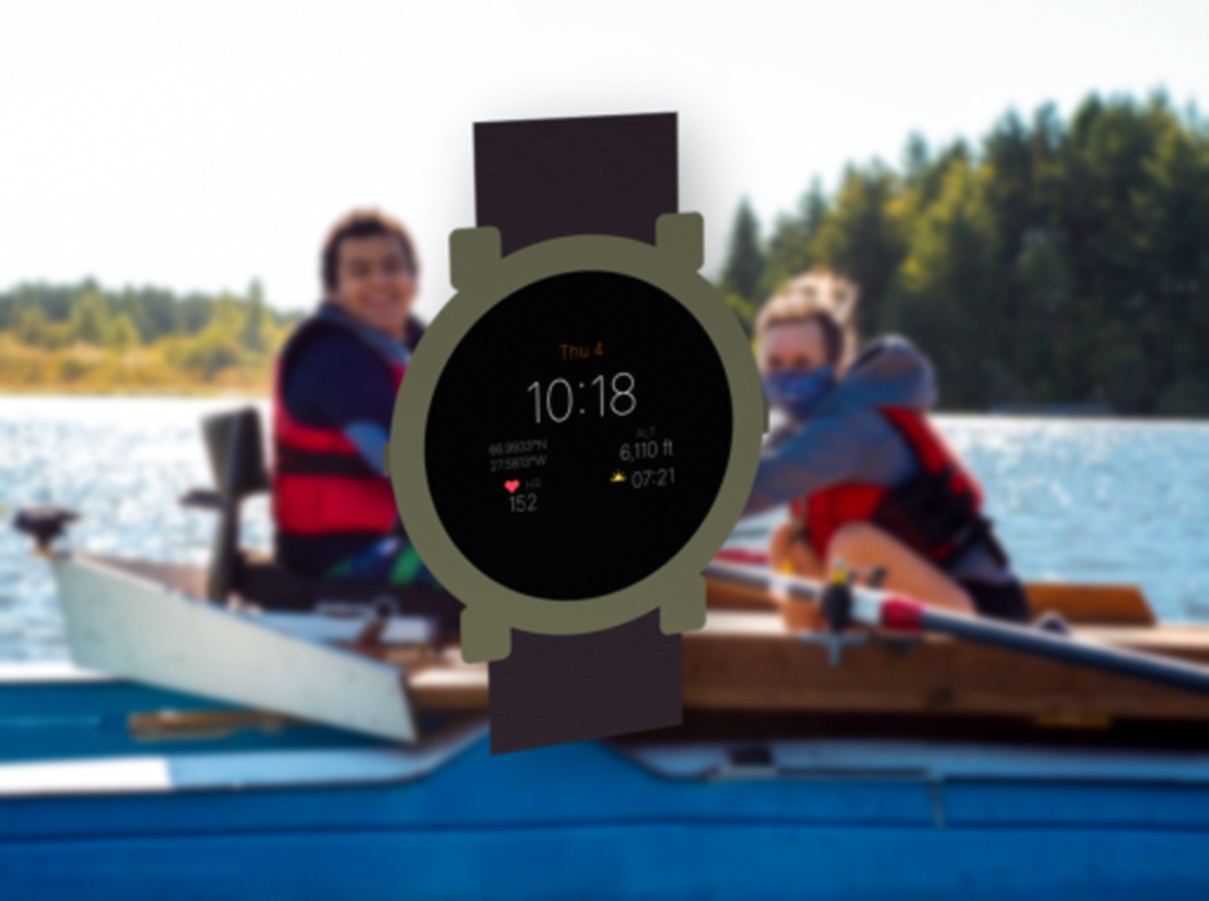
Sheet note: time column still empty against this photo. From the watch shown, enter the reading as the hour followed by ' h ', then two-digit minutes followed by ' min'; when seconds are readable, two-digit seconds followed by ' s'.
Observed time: 10 h 18 min
